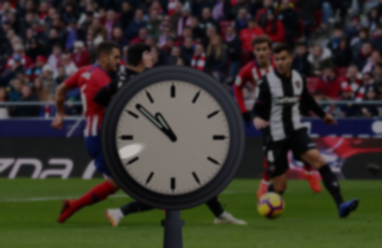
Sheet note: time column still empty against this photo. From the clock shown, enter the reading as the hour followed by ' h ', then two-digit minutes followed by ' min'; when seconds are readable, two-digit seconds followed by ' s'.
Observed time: 10 h 52 min
